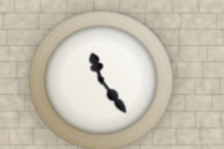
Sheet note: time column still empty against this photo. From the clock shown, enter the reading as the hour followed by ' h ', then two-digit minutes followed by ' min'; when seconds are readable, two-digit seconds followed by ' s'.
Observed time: 11 h 24 min
